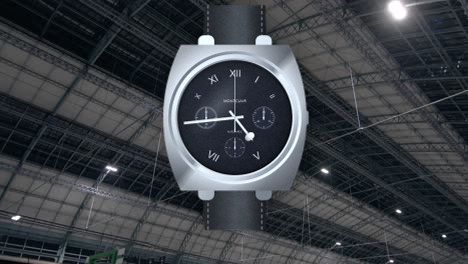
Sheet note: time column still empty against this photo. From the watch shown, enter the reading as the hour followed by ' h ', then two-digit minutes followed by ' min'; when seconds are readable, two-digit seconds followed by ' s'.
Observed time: 4 h 44 min
